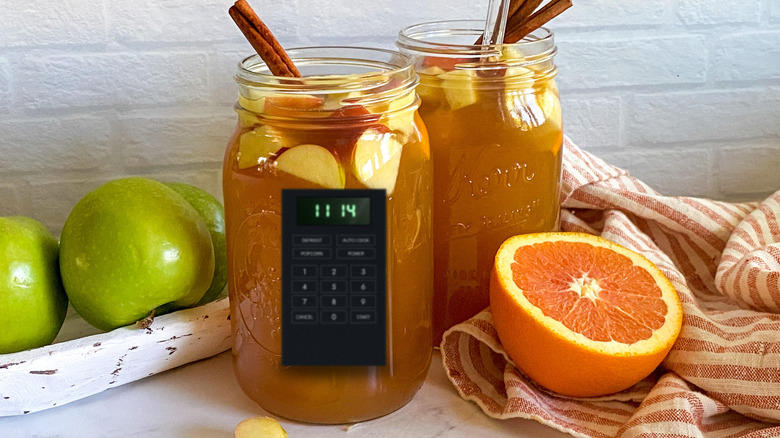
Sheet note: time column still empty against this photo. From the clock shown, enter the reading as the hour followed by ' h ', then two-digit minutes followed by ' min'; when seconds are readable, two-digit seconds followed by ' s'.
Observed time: 11 h 14 min
